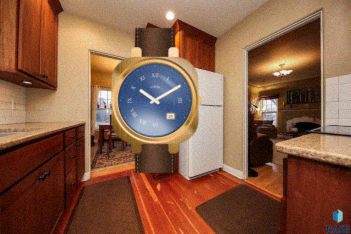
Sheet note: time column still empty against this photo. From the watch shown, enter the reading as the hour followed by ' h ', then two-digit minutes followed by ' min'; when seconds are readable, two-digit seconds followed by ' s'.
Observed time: 10 h 10 min
